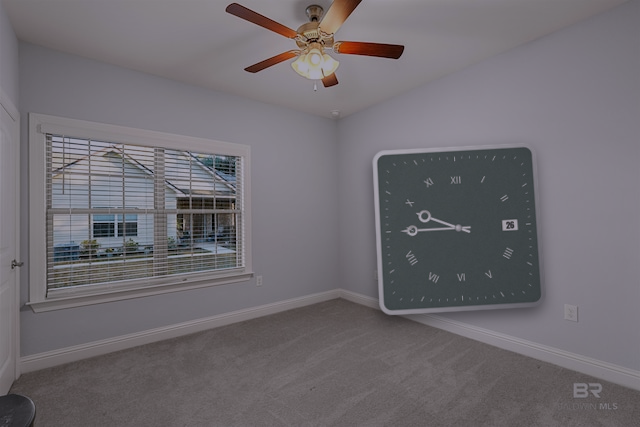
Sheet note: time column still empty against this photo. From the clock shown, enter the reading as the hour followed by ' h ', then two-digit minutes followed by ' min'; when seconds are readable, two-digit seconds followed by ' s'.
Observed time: 9 h 45 min
